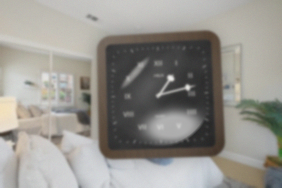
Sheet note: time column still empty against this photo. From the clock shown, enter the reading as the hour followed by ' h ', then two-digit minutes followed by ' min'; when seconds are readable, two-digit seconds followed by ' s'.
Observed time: 1 h 13 min
